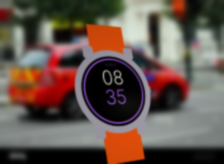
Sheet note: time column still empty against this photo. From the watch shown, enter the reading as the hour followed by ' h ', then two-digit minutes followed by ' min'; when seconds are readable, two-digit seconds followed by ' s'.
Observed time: 8 h 35 min
